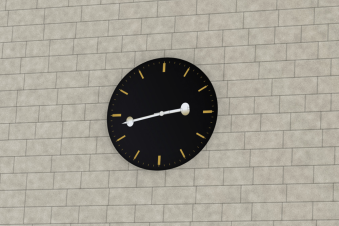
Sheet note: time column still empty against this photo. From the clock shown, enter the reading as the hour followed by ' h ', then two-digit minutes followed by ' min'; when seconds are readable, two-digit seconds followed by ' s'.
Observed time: 2 h 43 min
